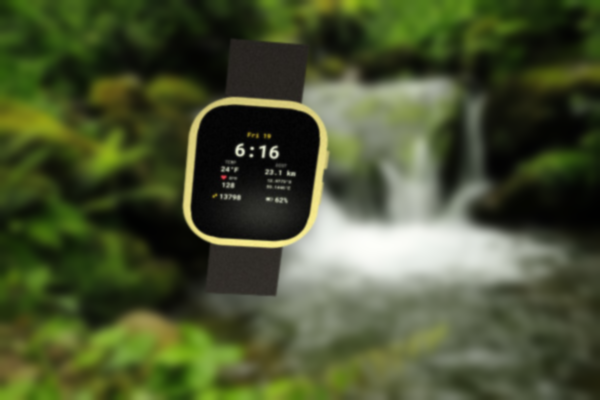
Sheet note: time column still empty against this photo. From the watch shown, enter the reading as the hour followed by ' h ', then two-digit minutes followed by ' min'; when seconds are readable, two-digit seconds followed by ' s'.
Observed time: 6 h 16 min
